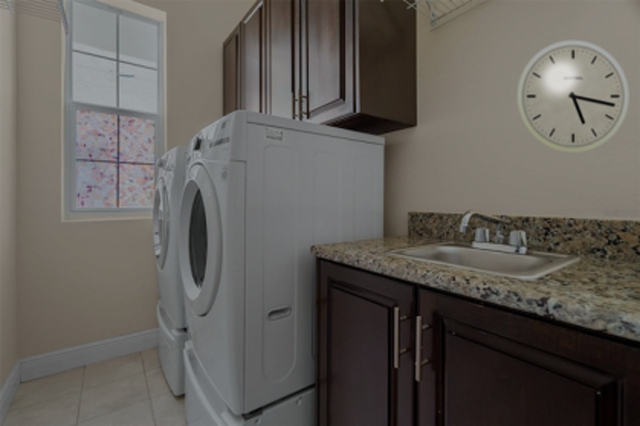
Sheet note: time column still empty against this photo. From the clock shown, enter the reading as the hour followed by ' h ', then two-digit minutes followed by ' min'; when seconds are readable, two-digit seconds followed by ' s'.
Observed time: 5 h 17 min
